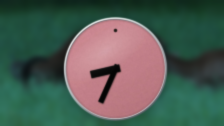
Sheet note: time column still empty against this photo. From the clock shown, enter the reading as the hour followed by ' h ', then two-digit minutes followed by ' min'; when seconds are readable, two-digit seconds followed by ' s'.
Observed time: 8 h 34 min
